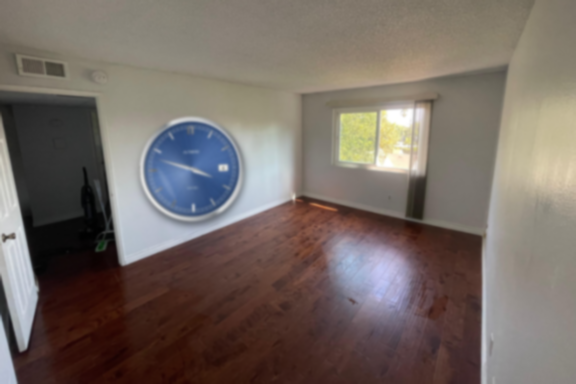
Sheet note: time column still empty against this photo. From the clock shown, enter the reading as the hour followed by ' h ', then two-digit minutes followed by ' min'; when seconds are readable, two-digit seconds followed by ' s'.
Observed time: 3 h 48 min
